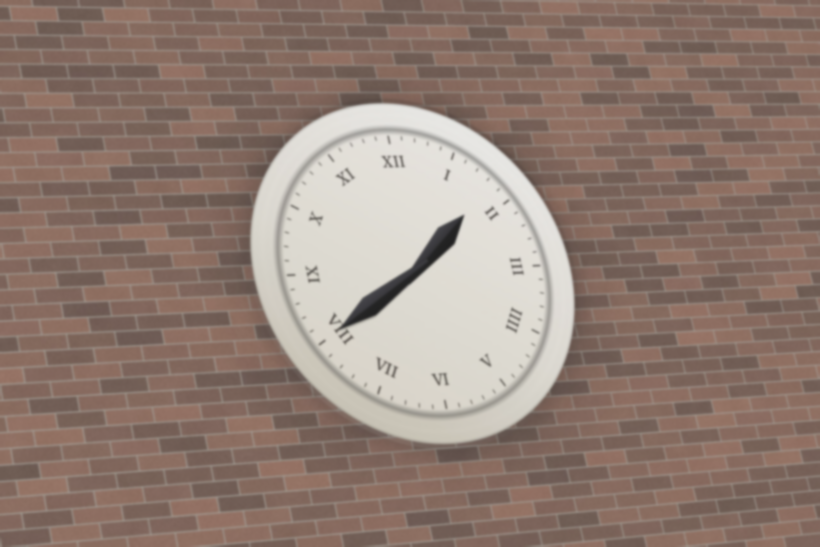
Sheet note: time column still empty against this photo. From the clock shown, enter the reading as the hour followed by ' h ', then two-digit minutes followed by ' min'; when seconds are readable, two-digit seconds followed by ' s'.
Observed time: 1 h 40 min
